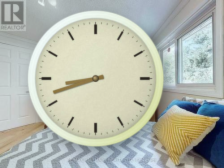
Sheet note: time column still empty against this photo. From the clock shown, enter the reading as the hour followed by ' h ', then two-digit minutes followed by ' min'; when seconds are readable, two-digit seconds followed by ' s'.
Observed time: 8 h 42 min
